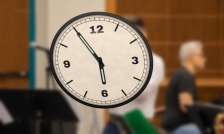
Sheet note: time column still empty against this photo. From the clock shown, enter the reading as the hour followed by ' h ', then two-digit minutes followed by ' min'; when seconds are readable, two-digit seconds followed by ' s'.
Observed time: 5 h 55 min
